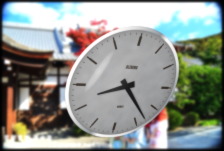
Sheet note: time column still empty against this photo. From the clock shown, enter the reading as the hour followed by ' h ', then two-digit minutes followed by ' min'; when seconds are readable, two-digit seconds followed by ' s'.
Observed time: 8 h 23 min
